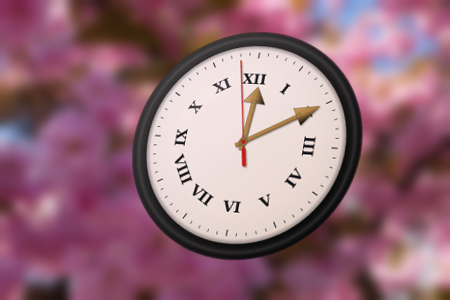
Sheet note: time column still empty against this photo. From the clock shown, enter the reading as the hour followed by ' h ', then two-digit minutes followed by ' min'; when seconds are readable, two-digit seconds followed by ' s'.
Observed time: 12 h 09 min 58 s
